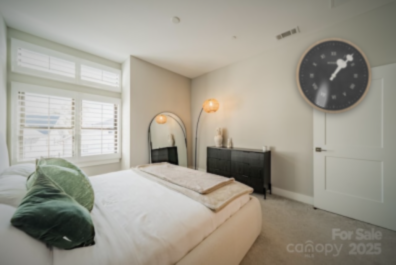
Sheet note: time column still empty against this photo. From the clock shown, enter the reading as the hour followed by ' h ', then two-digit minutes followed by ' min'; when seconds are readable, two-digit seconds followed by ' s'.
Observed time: 1 h 07 min
